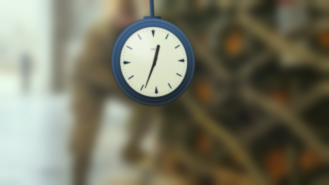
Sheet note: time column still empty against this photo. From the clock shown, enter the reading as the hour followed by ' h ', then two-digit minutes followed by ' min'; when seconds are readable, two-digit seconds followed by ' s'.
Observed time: 12 h 34 min
